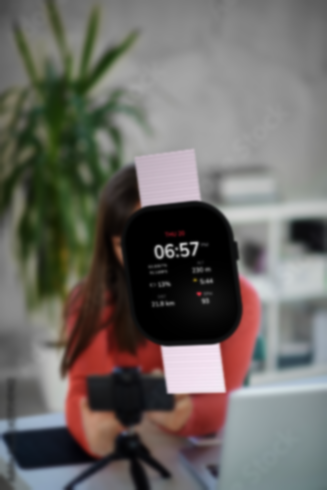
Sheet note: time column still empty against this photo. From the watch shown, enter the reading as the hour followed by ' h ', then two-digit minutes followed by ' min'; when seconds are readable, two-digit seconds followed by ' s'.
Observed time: 6 h 57 min
